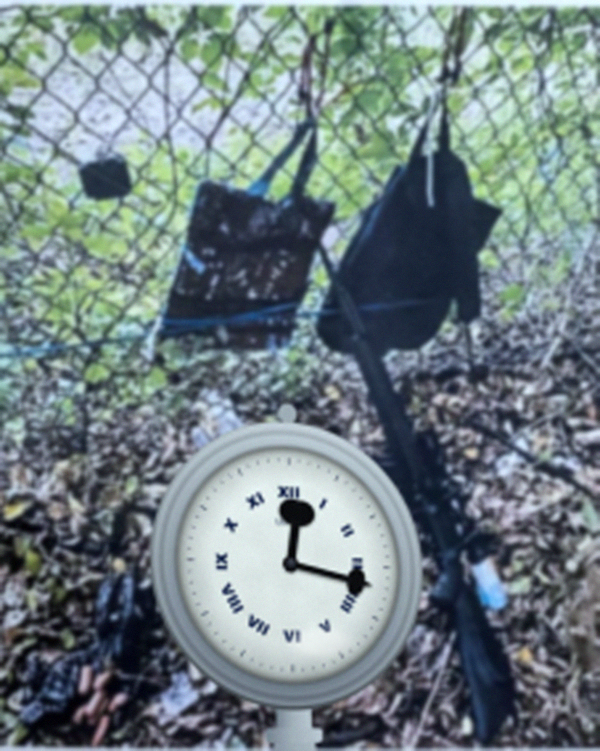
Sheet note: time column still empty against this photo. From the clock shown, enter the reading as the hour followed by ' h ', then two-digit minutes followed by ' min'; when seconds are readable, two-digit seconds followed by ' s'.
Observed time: 12 h 17 min
